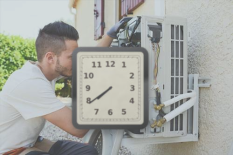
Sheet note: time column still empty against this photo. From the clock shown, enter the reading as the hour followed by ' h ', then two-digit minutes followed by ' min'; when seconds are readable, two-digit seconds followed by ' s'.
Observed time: 7 h 39 min
